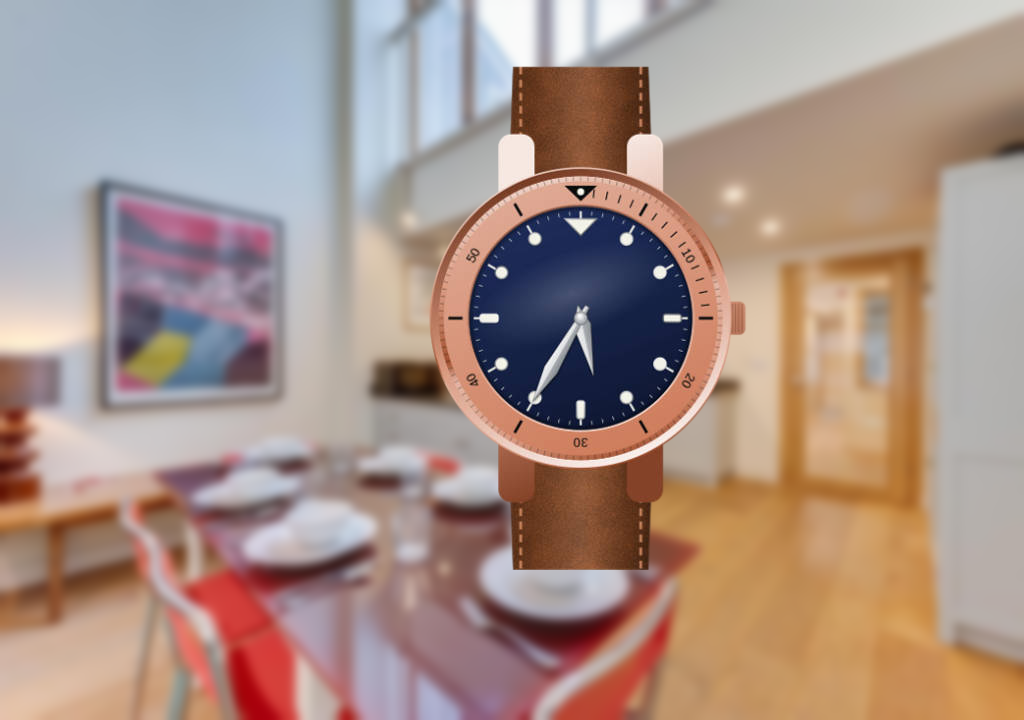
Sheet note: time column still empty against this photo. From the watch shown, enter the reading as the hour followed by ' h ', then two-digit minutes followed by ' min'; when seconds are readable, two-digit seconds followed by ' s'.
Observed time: 5 h 35 min
